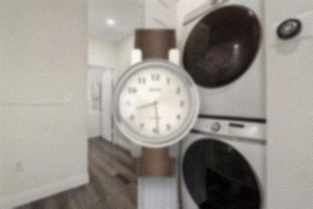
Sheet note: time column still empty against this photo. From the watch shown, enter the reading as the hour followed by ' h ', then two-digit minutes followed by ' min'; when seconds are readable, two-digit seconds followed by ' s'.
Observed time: 8 h 29 min
